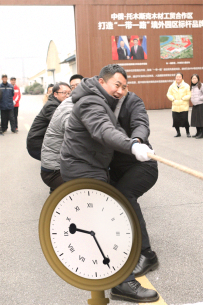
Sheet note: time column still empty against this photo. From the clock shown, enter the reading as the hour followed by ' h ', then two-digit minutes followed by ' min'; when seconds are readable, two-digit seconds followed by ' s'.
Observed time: 9 h 26 min
